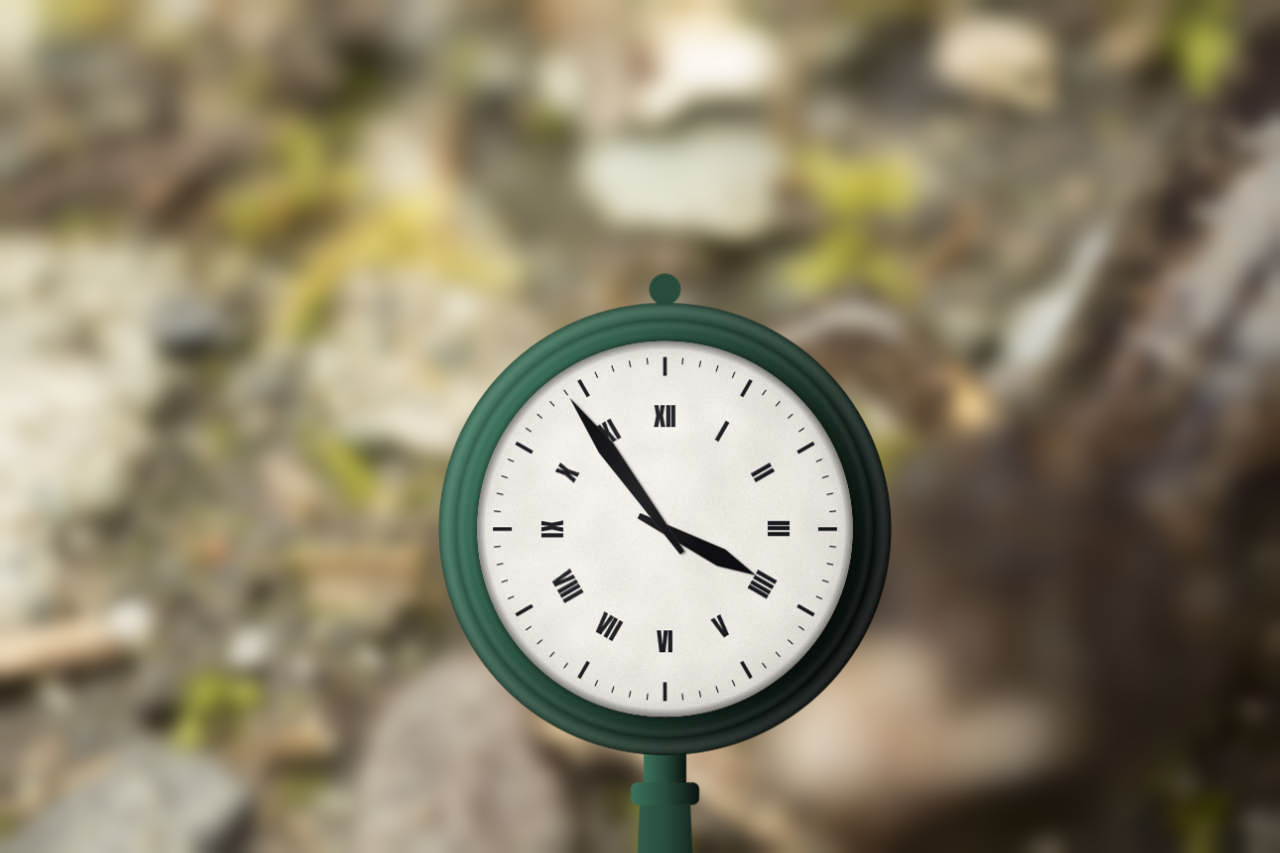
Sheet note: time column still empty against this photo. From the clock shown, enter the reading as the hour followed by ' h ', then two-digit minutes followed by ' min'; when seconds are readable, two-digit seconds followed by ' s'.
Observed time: 3 h 54 min
